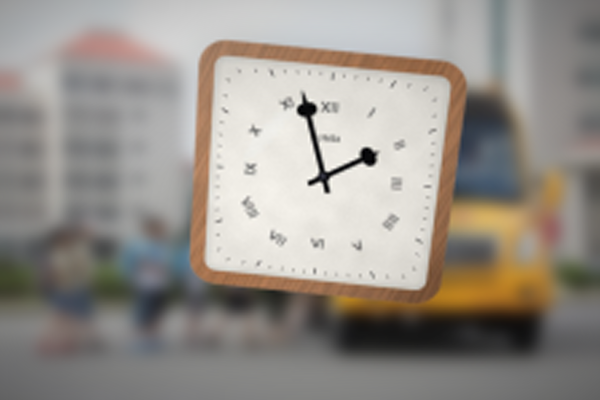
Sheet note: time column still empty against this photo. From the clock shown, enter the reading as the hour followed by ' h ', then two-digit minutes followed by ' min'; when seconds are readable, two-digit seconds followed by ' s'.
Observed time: 1 h 57 min
